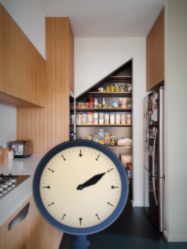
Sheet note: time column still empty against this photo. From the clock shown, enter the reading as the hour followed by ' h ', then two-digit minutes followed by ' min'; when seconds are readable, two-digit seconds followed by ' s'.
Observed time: 2 h 10 min
